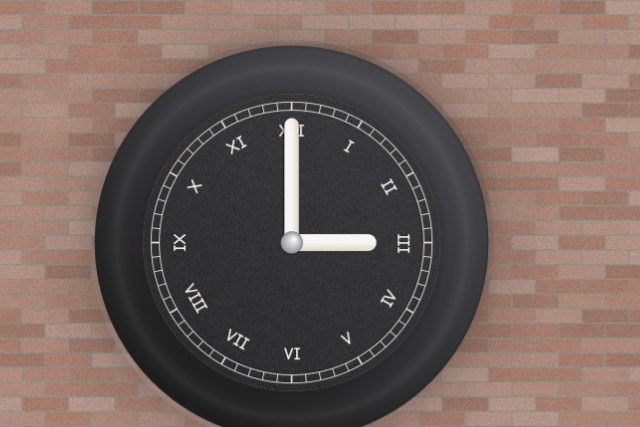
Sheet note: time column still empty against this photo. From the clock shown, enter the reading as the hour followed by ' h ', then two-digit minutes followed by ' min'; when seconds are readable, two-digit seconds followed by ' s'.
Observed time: 3 h 00 min
